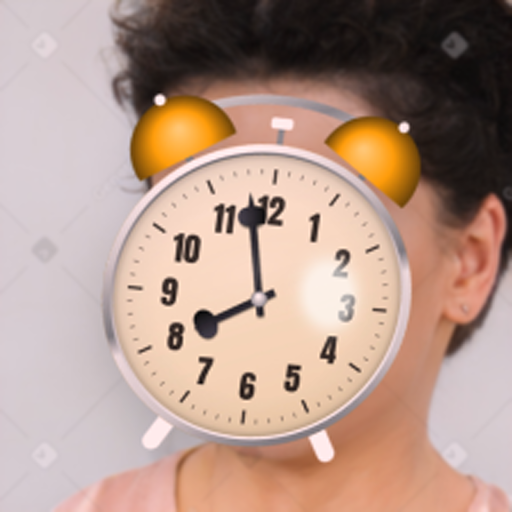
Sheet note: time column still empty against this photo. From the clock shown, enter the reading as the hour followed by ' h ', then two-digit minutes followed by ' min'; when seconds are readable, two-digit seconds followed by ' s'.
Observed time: 7 h 58 min
